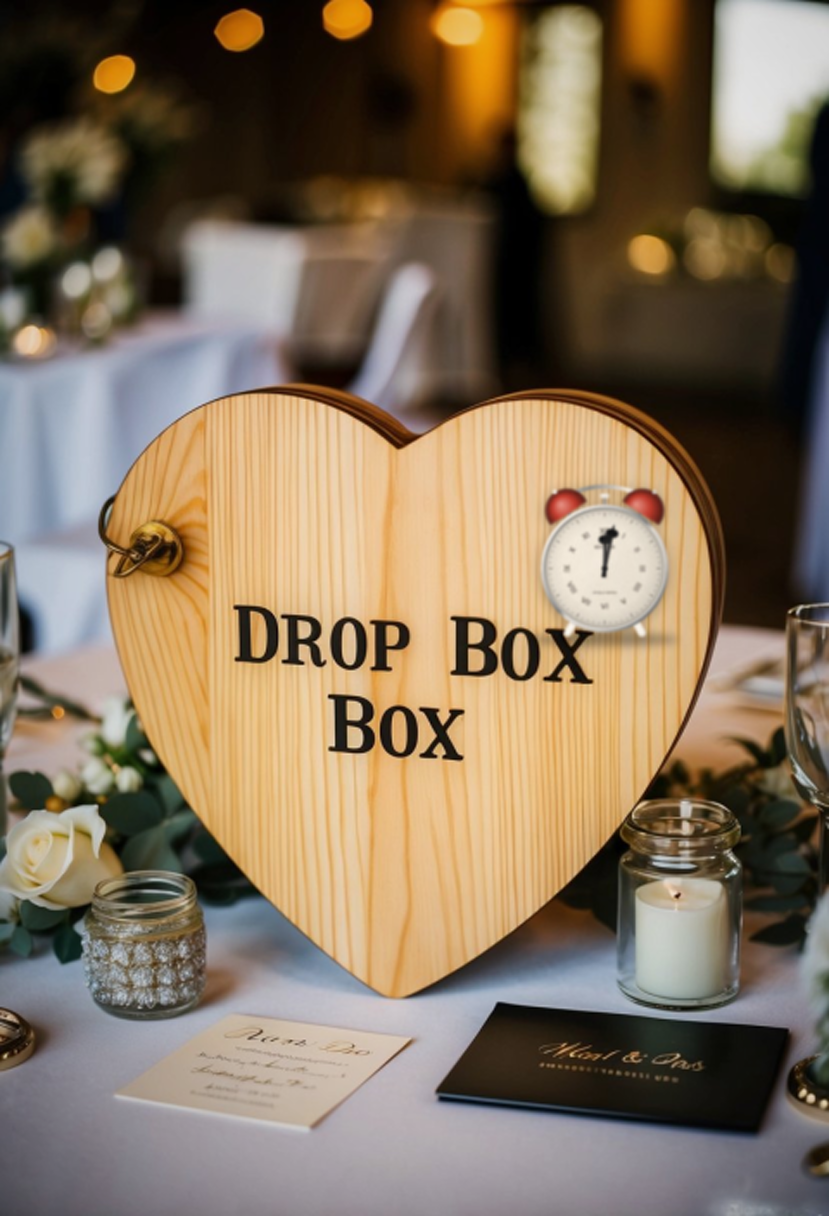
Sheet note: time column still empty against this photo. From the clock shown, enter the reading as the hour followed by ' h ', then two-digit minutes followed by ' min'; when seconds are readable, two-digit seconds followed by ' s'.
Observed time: 12 h 02 min
